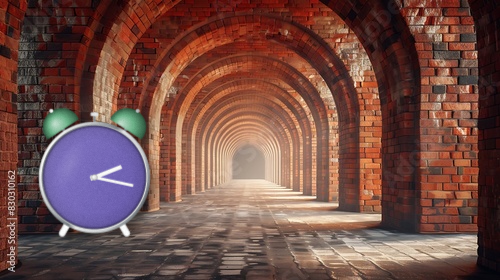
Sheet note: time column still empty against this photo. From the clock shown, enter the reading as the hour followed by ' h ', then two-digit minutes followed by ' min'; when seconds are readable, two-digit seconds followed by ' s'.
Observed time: 2 h 17 min
